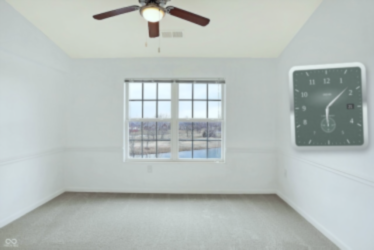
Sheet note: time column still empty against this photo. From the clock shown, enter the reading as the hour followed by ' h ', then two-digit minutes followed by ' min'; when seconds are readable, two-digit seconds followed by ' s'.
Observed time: 6 h 08 min
